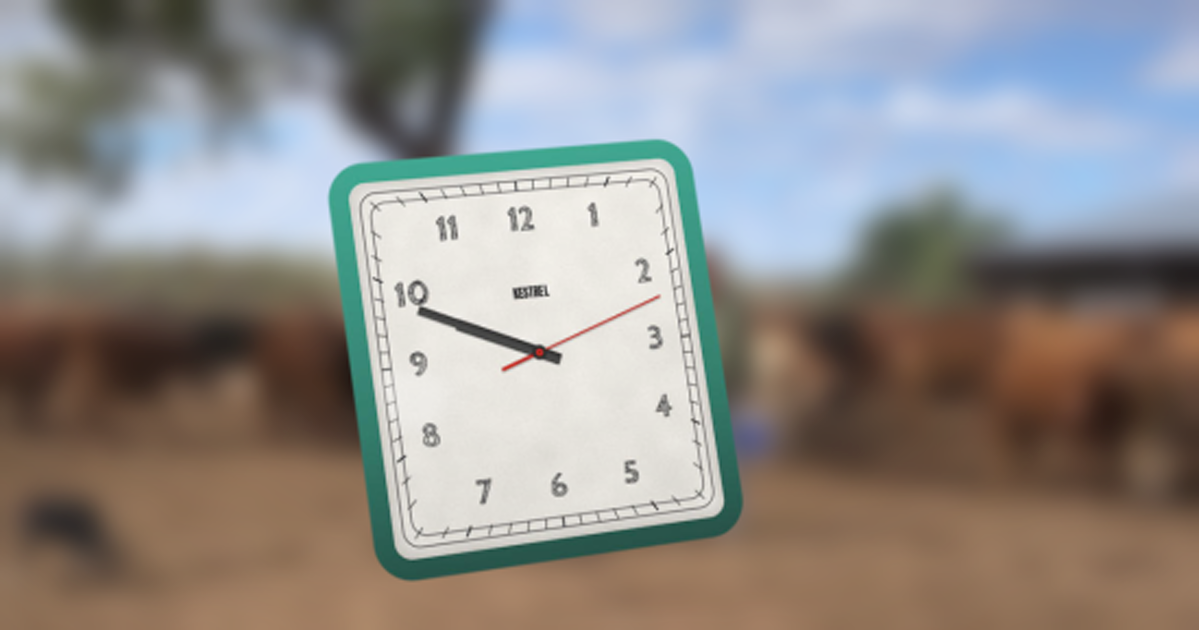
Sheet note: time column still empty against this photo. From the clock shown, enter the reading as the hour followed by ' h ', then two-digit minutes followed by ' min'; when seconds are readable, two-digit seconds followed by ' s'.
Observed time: 9 h 49 min 12 s
